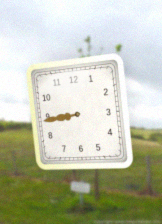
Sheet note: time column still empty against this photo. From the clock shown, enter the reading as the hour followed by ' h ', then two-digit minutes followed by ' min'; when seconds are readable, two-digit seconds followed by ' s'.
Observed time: 8 h 44 min
